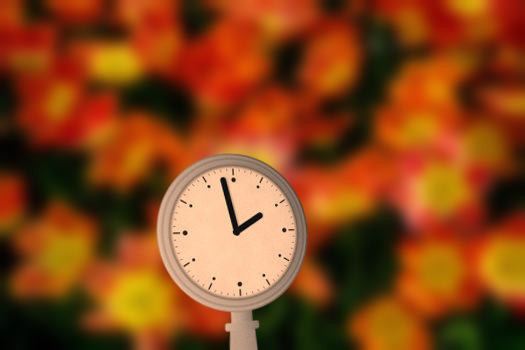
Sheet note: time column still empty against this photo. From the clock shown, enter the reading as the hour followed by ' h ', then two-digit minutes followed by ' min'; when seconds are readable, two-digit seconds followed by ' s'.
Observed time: 1 h 58 min
